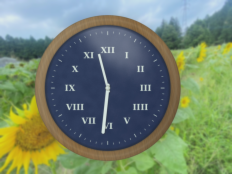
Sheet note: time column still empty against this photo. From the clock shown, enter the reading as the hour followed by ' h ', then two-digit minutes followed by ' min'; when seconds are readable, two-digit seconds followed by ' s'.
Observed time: 11 h 31 min
